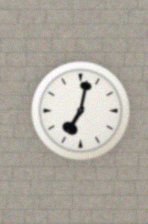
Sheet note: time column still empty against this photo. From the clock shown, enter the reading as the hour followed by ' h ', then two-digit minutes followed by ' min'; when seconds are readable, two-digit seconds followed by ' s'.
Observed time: 7 h 02 min
